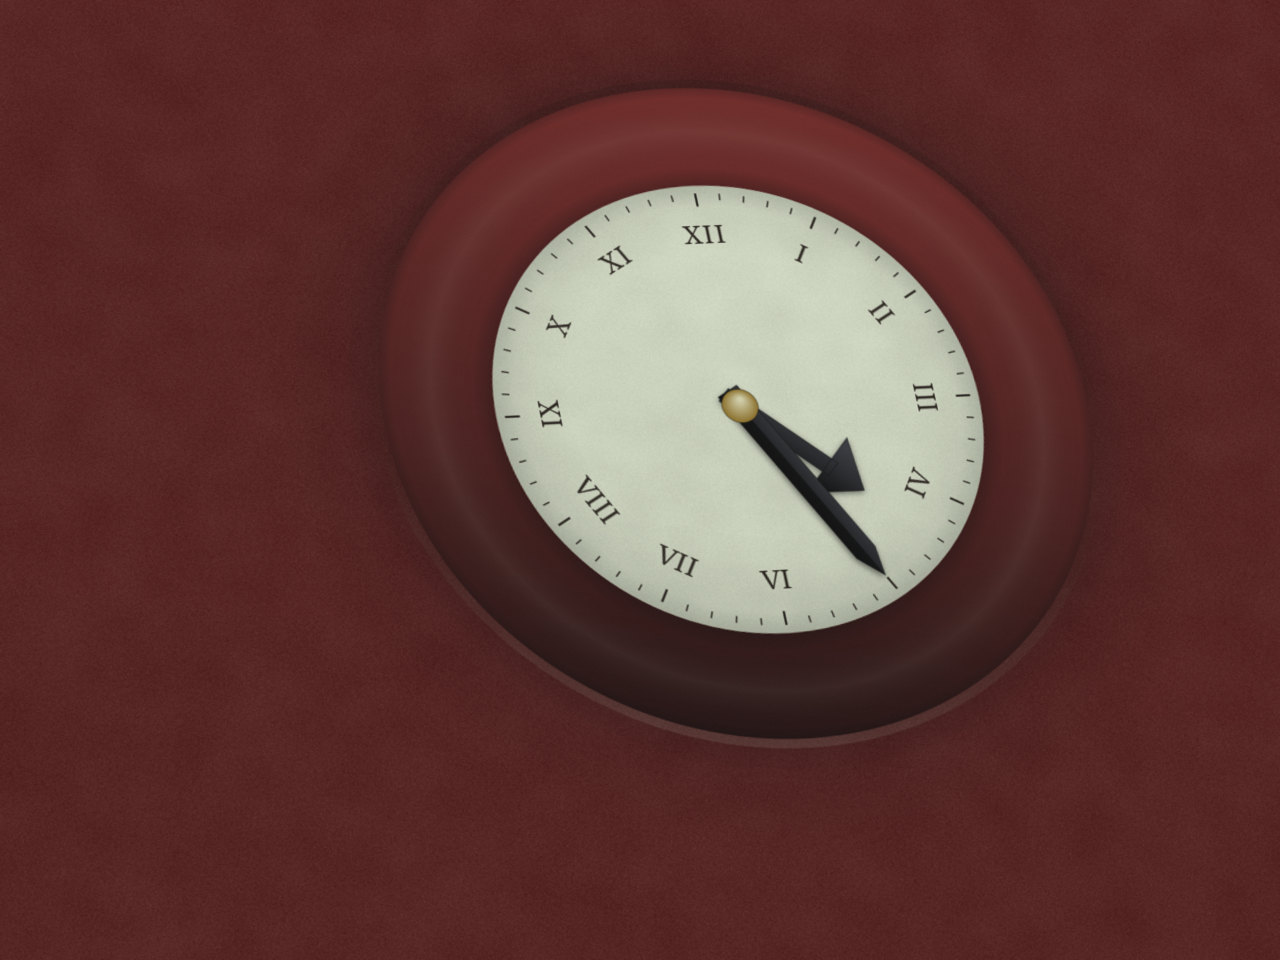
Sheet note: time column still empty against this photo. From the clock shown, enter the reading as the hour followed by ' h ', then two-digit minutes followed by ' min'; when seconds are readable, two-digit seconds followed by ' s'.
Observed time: 4 h 25 min
